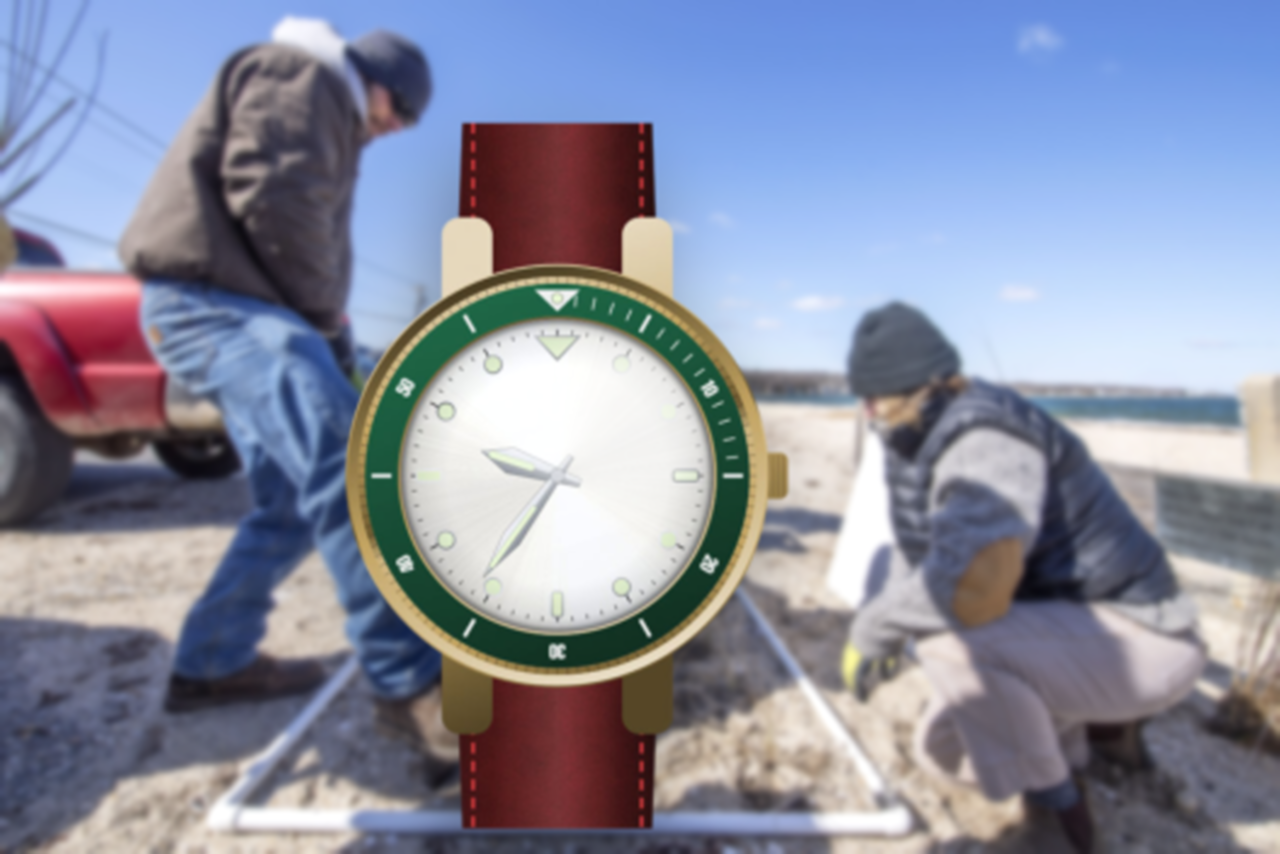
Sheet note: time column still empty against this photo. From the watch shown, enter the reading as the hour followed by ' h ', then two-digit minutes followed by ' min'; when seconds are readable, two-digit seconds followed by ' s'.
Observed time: 9 h 36 min
